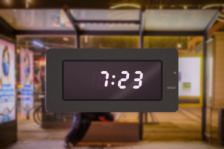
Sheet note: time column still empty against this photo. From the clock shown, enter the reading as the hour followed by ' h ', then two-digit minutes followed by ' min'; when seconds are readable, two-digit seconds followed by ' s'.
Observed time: 7 h 23 min
